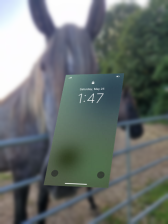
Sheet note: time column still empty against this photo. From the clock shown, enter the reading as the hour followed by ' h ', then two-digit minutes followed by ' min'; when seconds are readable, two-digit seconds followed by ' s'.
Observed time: 1 h 47 min
